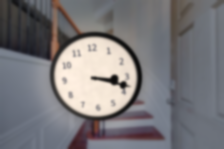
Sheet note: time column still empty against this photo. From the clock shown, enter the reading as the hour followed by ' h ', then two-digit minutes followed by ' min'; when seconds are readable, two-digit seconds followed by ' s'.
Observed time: 3 h 18 min
